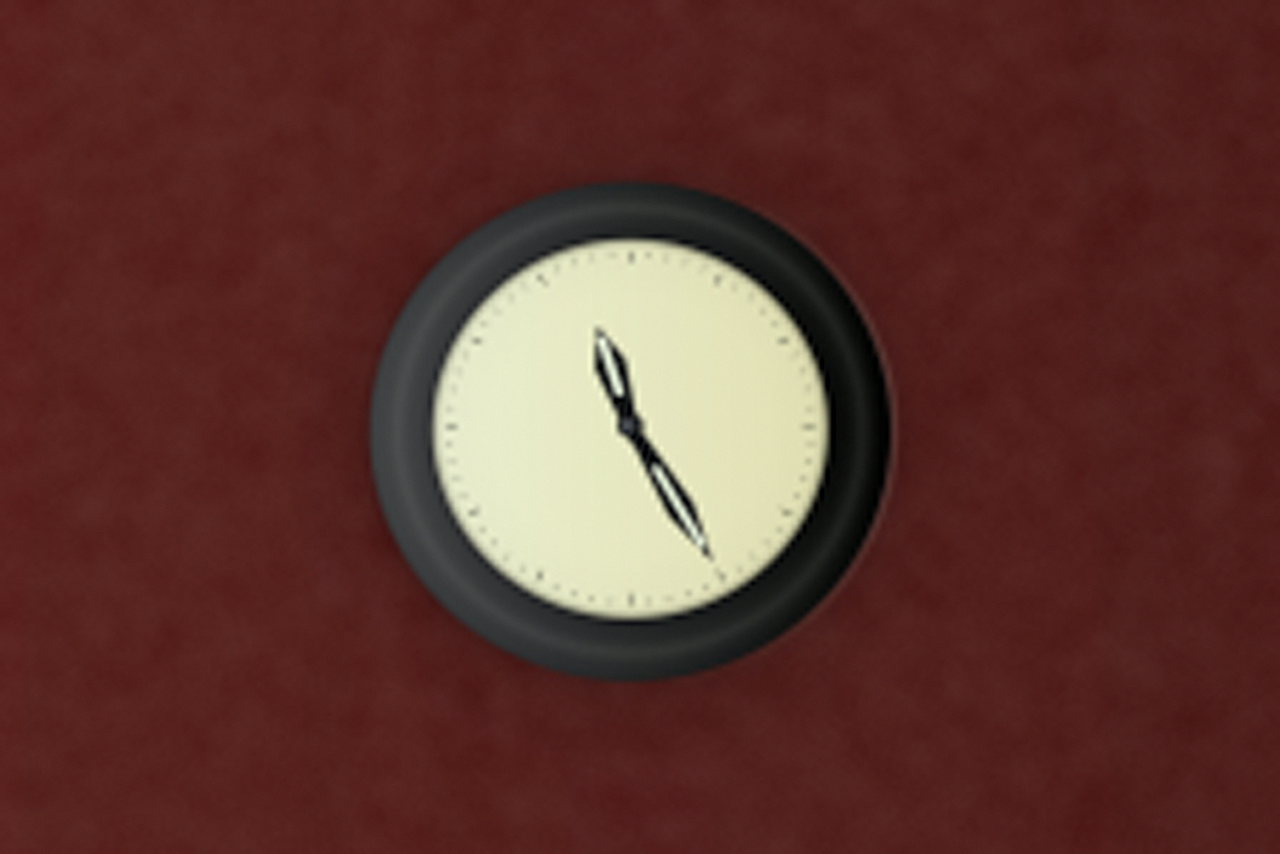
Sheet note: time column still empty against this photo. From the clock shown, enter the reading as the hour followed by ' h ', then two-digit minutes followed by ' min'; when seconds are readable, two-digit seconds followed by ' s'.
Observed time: 11 h 25 min
